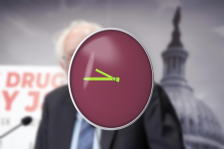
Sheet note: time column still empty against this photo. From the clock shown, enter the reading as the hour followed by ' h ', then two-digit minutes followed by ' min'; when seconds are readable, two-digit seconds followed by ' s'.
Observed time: 9 h 45 min
